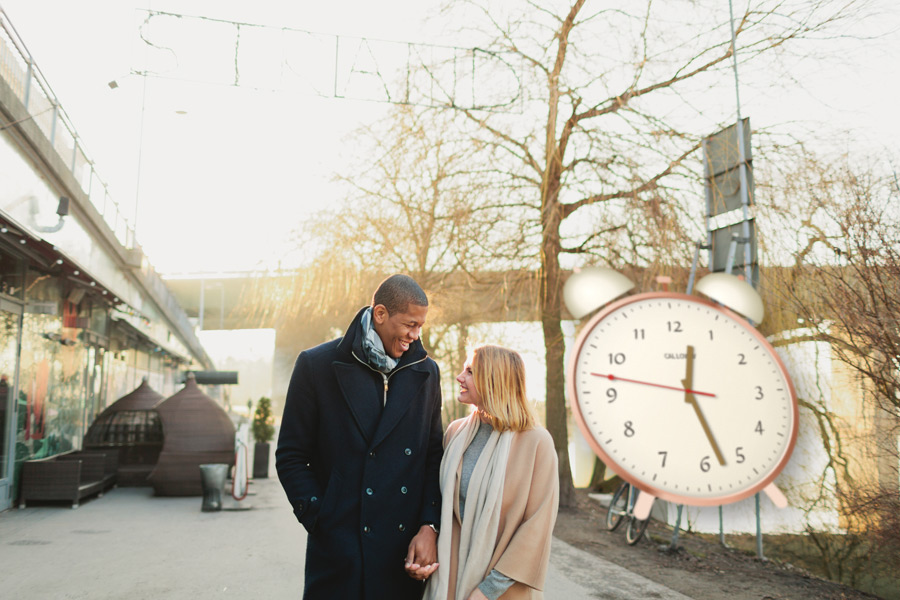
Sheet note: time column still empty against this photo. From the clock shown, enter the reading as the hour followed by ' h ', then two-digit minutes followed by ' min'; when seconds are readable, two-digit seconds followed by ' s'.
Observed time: 12 h 27 min 47 s
